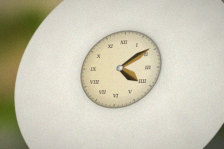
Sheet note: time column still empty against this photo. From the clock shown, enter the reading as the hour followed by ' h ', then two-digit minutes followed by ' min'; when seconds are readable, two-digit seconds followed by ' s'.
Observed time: 4 h 09 min
